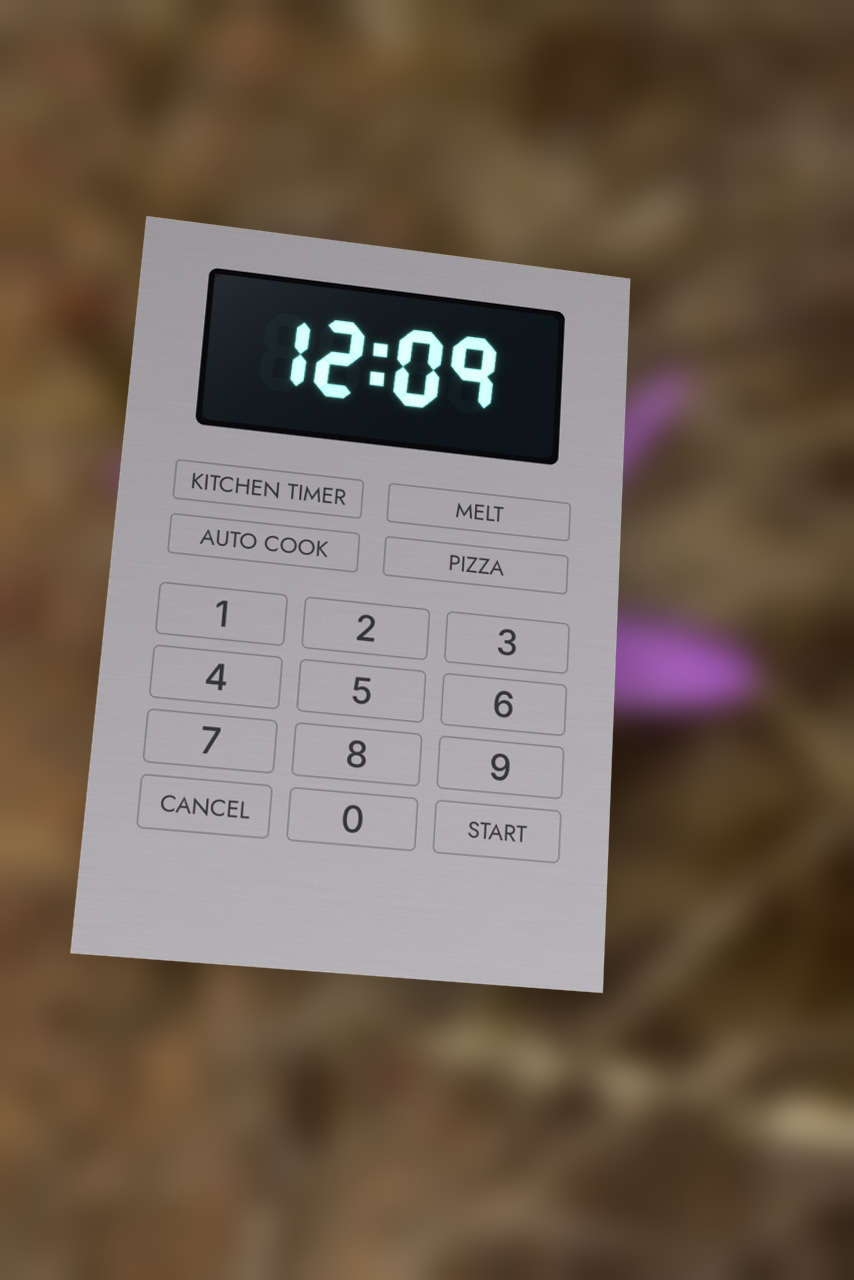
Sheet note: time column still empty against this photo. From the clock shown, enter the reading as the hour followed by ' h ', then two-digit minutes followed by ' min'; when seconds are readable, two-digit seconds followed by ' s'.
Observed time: 12 h 09 min
